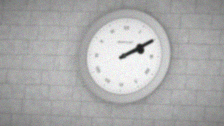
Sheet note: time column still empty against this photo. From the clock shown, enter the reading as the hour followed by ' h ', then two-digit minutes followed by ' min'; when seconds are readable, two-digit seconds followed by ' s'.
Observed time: 2 h 10 min
